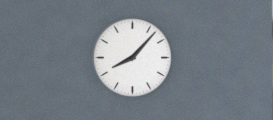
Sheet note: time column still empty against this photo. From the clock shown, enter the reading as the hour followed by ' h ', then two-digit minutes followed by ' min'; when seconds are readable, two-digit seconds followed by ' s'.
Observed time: 8 h 07 min
